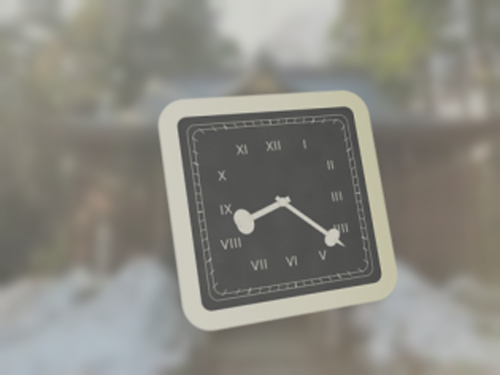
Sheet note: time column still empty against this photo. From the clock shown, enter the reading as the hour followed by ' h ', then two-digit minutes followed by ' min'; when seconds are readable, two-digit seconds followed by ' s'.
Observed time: 8 h 22 min
